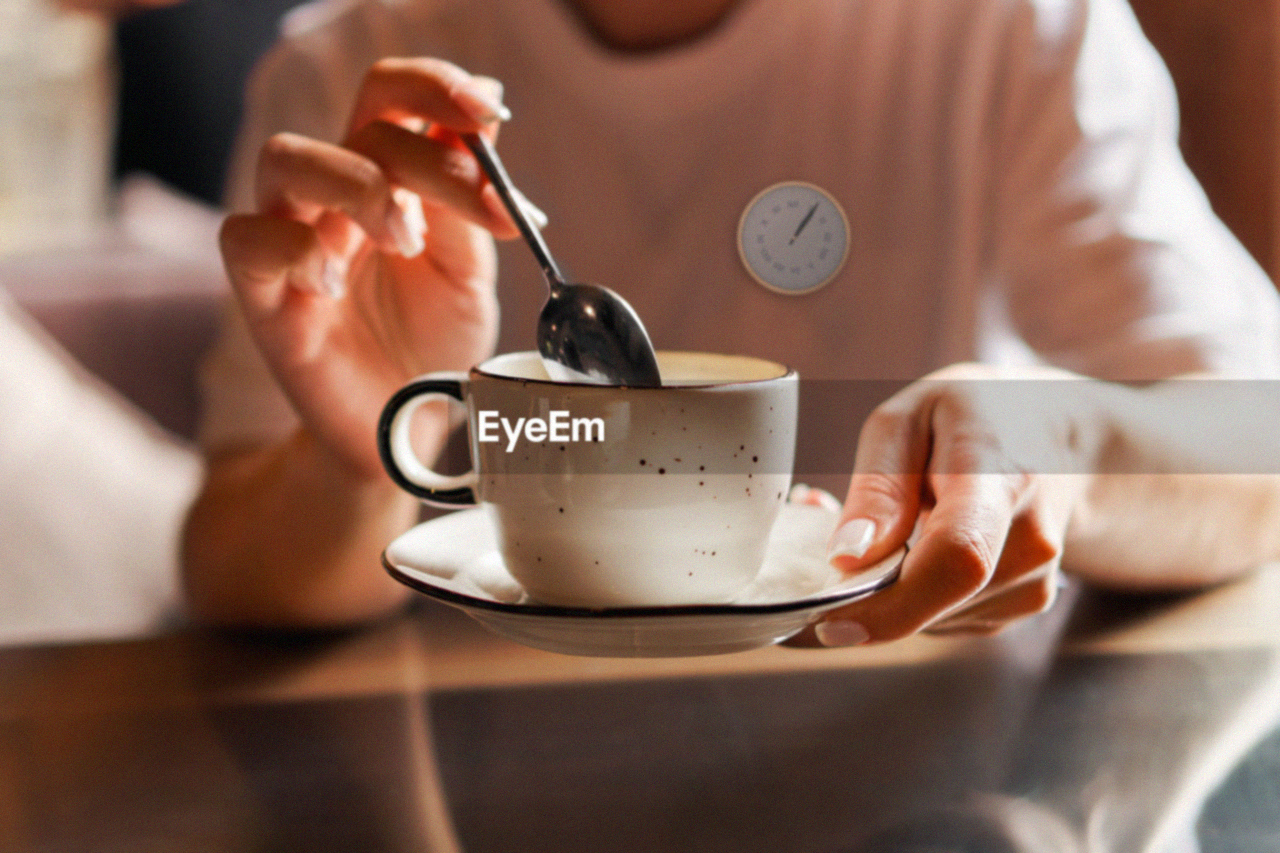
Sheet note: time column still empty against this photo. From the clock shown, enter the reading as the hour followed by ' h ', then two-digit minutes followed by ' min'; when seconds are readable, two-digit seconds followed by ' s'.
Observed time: 1 h 06 min
